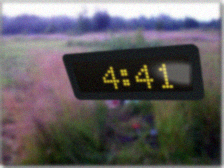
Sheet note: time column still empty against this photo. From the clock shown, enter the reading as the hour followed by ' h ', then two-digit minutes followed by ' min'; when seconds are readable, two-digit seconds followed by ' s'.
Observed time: 4 h 41 min
